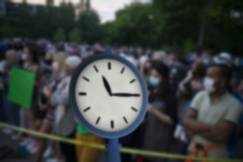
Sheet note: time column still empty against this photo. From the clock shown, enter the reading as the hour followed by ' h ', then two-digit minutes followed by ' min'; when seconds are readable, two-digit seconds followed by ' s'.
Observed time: 11 h 15 min
